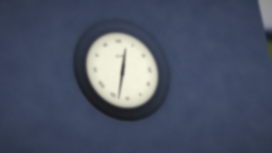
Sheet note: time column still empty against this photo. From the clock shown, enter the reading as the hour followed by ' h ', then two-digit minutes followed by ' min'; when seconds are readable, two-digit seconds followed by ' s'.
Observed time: 12 h 33 min
